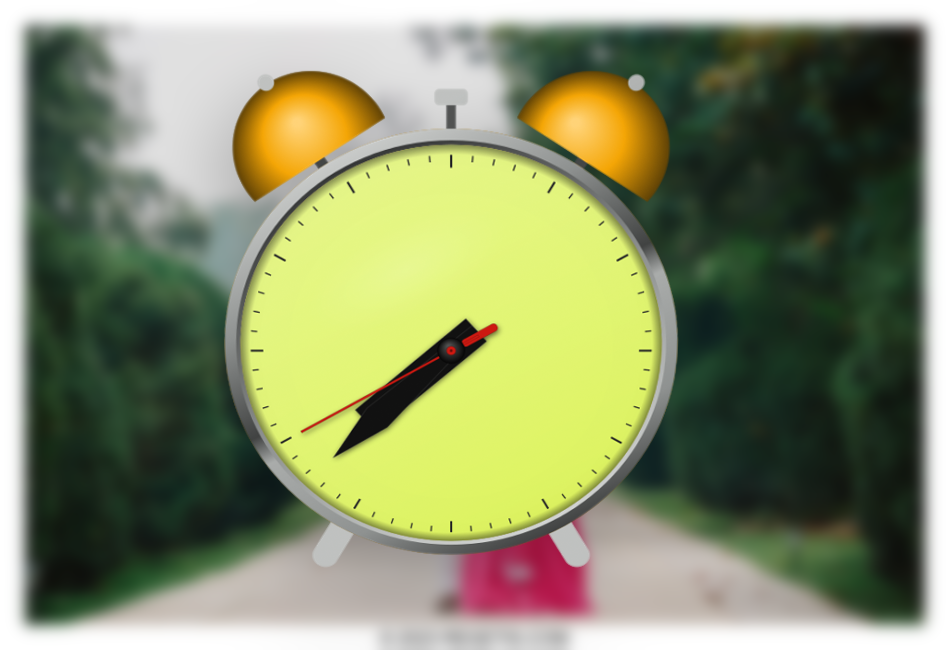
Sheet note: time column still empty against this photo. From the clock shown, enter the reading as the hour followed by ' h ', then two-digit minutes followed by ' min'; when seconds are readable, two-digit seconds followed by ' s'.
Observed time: 7 h 37 min 40 s
